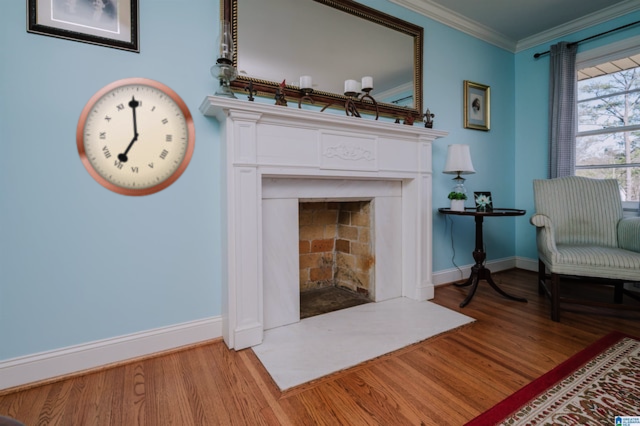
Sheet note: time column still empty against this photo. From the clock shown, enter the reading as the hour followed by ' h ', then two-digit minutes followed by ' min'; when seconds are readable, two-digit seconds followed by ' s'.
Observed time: 6 h 59 min
